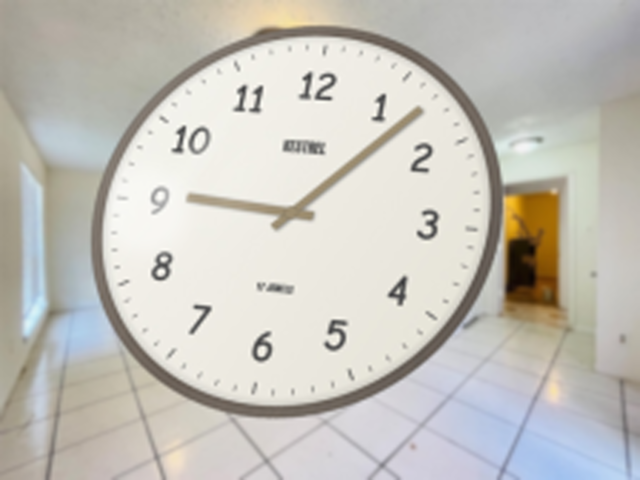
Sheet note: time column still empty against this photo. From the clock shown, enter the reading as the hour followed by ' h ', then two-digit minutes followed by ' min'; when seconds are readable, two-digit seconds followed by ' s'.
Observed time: 9 h 07 min
